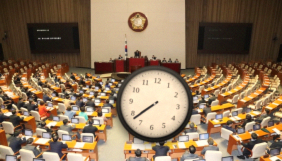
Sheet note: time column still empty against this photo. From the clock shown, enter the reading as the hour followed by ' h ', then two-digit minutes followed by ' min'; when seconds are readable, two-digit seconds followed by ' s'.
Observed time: 7 h 38 min
